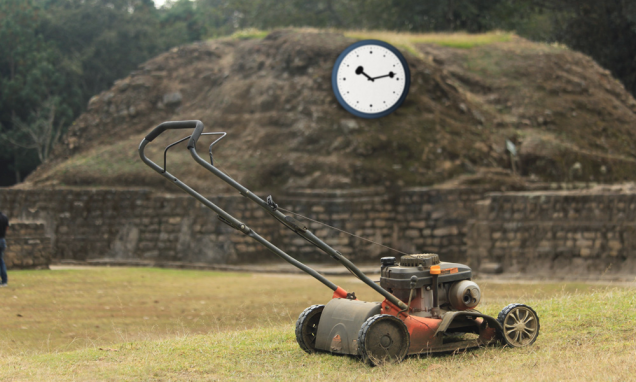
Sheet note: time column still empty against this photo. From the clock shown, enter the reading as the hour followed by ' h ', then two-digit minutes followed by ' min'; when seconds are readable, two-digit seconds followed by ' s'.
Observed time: 10 h 13 min
